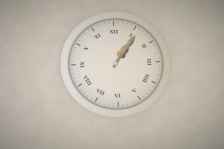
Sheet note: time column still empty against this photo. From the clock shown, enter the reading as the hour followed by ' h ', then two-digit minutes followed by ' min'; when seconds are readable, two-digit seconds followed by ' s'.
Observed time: 1 h 06 min
